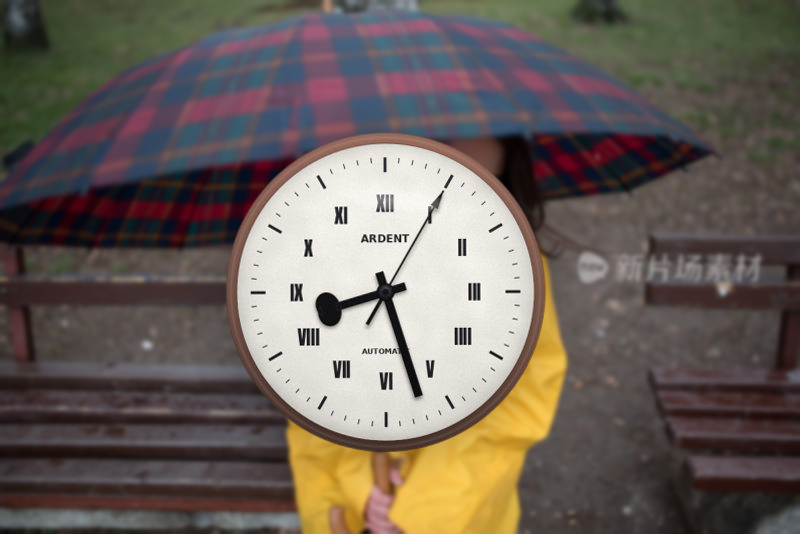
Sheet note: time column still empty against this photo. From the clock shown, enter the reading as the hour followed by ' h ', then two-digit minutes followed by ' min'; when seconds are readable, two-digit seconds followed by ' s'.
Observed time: 8 h 27 min 05 s
